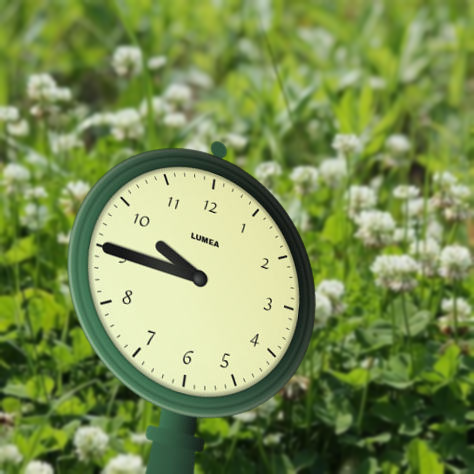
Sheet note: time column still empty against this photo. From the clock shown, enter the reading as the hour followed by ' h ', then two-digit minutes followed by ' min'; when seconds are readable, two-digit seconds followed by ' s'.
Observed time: 9 h 45 min
